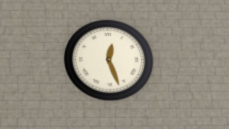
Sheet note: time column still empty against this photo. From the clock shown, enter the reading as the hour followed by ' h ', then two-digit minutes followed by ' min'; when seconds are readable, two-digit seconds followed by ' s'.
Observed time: 12 h 27 min
